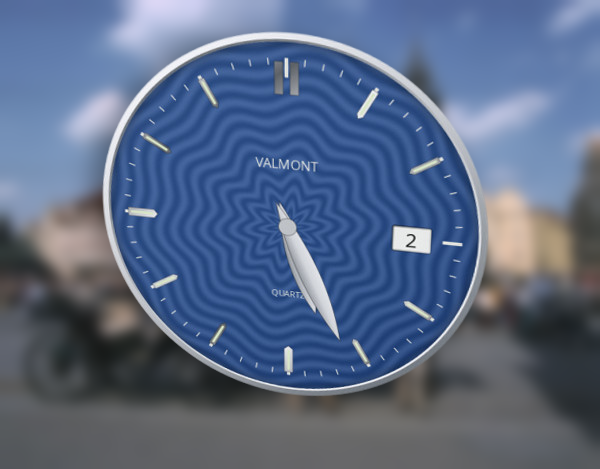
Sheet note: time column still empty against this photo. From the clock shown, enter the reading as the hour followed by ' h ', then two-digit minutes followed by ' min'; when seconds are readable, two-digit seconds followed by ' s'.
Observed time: 5 h 26 min
